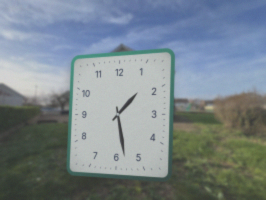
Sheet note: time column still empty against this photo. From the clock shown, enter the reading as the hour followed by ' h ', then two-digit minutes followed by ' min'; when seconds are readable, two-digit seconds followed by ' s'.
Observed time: 1 h 28 min
